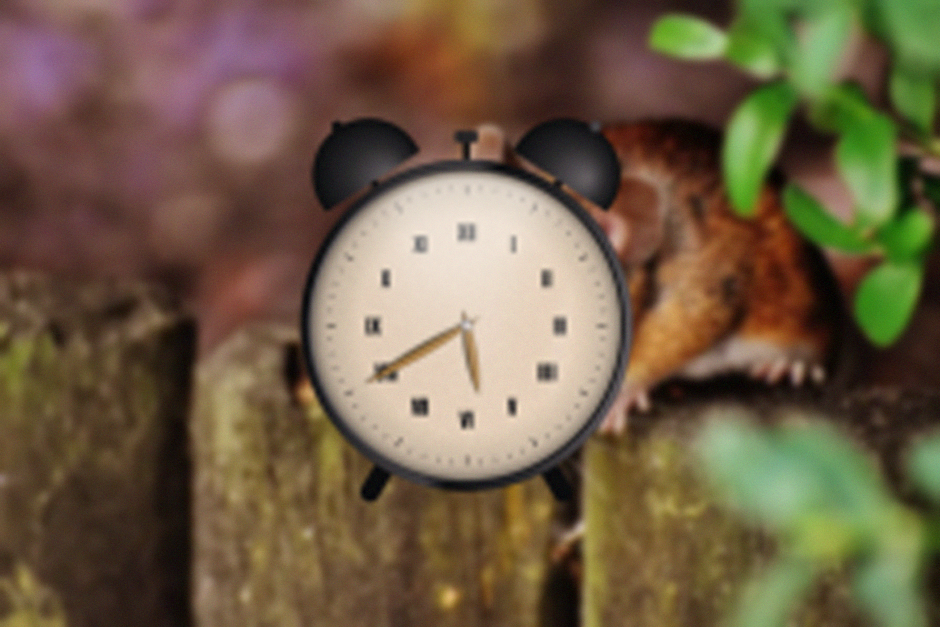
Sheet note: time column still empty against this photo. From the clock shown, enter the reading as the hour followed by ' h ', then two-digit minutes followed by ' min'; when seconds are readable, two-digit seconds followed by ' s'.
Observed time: 5 h 40 min
